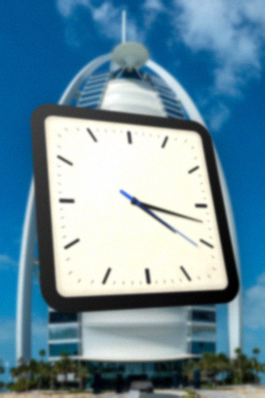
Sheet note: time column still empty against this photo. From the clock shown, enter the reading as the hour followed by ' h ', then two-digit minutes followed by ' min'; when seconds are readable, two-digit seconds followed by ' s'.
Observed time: 4 h 17 min 21 s
